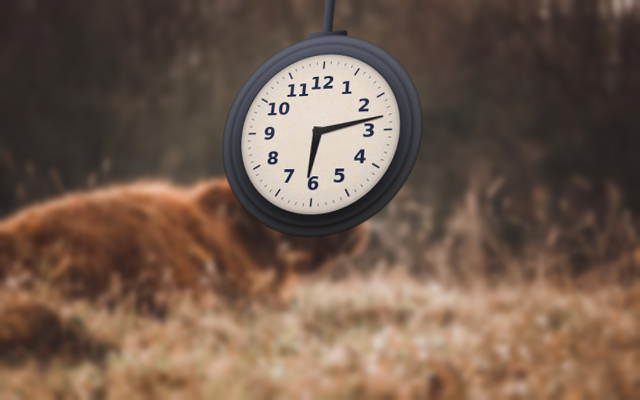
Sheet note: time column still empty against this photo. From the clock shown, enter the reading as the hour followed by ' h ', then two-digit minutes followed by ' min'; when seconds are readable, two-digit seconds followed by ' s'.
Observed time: 6 h 13 min
